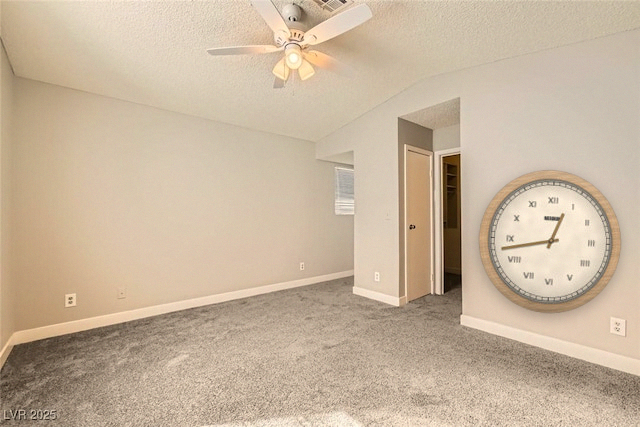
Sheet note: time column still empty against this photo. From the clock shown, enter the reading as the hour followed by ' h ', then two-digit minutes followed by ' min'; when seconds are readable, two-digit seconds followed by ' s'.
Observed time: 12 h 43 min
